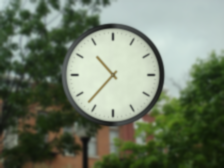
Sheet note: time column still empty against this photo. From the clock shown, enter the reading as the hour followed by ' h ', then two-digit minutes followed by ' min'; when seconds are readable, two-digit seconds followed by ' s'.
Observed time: 10 h 37 min
